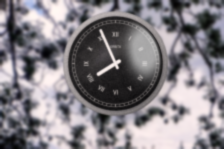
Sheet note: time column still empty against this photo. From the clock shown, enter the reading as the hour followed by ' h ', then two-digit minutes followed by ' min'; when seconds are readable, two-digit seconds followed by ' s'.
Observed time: 7 h 56 min
